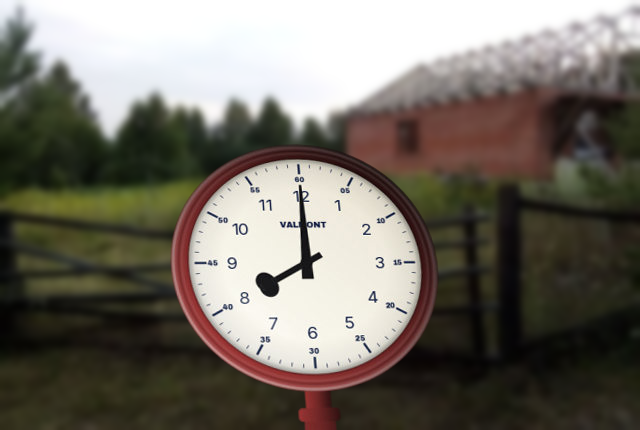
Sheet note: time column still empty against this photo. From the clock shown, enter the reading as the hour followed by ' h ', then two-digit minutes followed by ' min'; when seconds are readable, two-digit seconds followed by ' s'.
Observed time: 8 h 00 min
